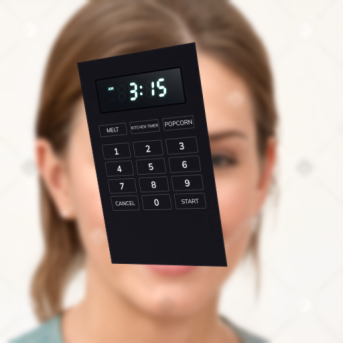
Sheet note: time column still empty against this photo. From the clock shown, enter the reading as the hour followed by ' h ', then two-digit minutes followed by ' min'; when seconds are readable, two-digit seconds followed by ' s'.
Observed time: 3 h 15 min
